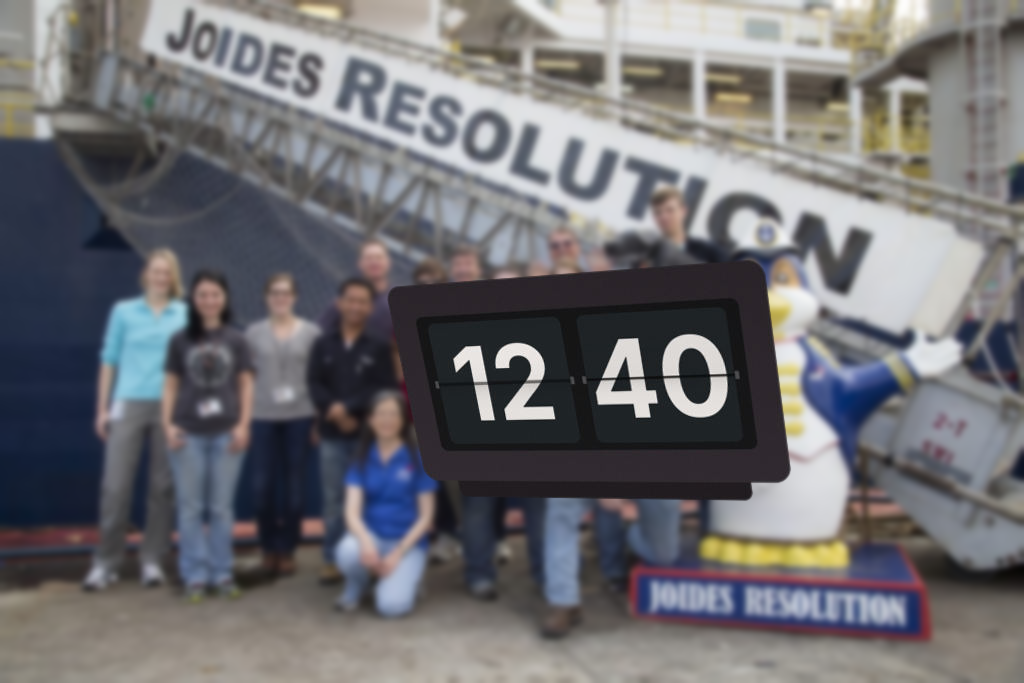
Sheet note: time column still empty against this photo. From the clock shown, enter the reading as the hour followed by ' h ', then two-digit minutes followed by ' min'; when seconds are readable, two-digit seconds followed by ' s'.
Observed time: 12 h 40 min
